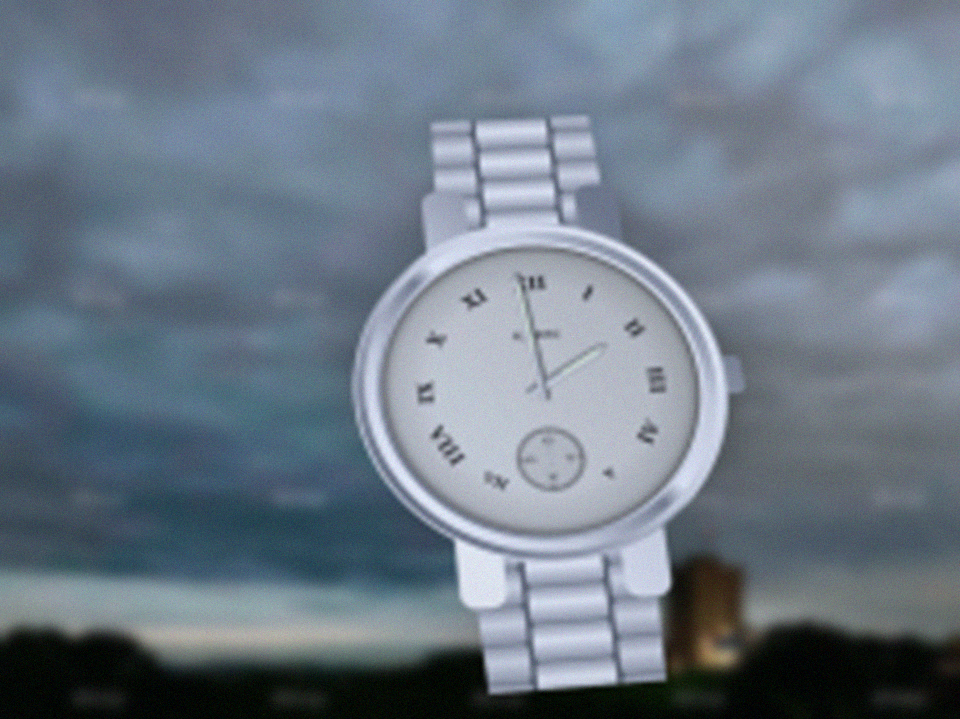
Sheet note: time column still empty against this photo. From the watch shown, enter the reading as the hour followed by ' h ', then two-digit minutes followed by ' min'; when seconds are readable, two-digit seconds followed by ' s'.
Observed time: 1 h 59 min
